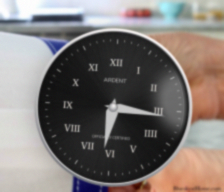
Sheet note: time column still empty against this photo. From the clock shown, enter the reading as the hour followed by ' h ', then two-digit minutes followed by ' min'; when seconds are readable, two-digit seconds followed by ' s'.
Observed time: 6 h 16 min
